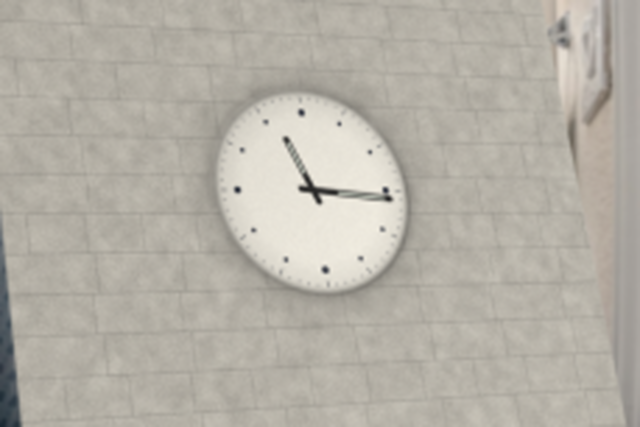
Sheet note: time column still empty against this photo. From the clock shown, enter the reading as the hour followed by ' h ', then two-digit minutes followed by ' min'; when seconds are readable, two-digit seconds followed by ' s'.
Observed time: 11 h 16 min
